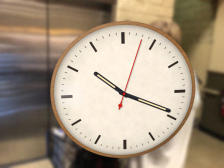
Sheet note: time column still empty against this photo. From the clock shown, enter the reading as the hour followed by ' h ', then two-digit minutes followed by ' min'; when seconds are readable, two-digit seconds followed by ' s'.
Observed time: 10 h 19 min 03 s
